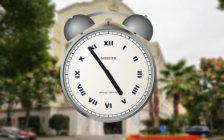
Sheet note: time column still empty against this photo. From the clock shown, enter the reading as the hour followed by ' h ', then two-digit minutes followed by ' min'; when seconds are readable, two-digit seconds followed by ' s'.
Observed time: 4 h 54 min
